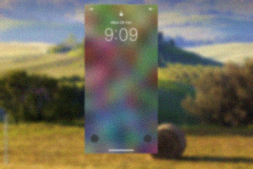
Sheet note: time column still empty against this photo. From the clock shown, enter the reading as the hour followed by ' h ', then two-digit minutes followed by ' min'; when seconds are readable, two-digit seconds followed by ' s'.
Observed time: 9 h 09 min
